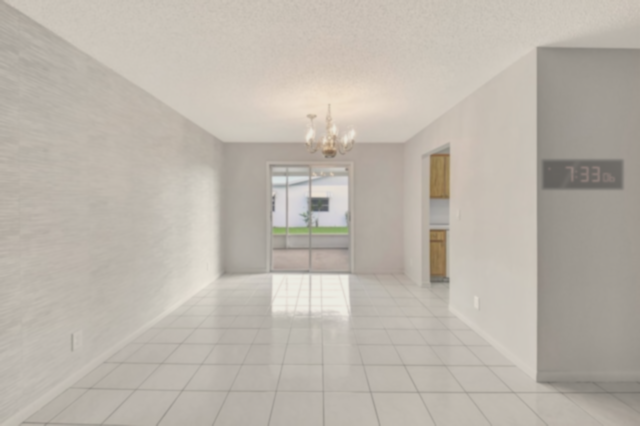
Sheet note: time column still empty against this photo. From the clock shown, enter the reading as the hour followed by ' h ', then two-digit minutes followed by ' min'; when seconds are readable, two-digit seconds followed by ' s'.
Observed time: 7 h 33 min
